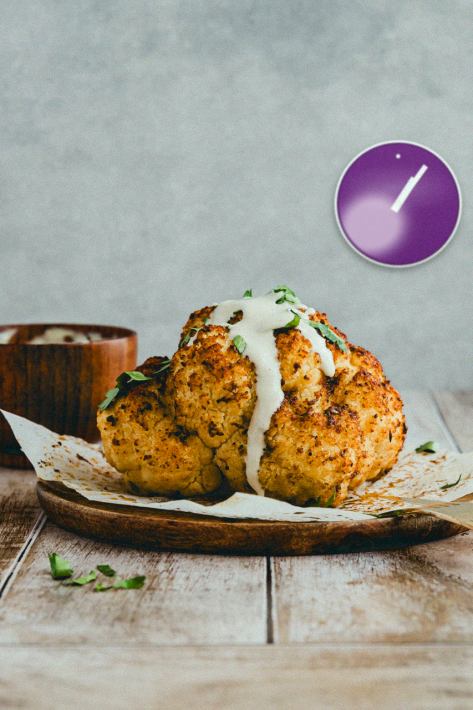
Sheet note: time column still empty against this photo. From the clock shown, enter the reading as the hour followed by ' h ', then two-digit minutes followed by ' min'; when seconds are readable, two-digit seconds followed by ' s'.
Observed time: 1 h 06 min
